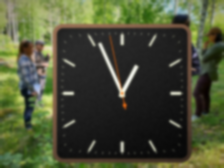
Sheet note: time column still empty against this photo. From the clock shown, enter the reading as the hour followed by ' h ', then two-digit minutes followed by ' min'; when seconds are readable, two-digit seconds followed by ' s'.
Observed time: 12 h 55 min 58 s
